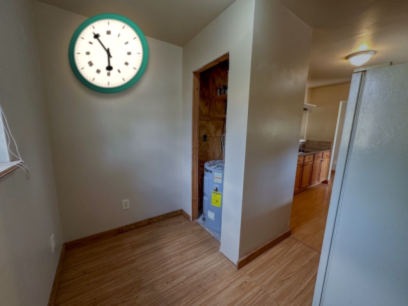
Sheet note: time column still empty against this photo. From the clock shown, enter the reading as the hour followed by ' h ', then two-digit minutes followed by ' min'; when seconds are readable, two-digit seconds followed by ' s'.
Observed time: 5 h 54 min
